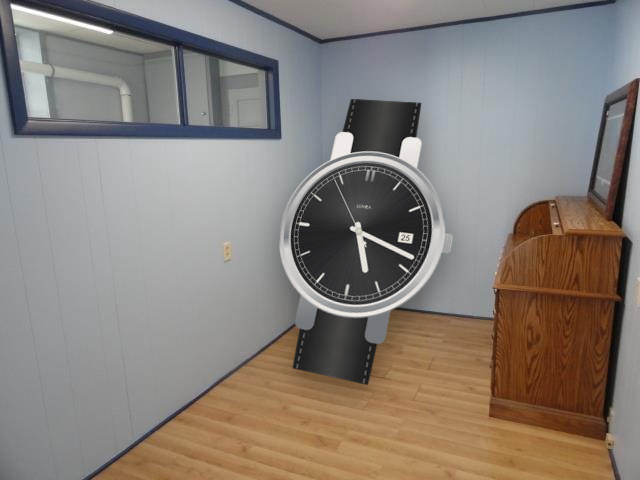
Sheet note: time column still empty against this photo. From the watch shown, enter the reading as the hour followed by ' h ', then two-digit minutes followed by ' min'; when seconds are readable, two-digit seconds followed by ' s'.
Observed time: 5 h 17 min 54 s
